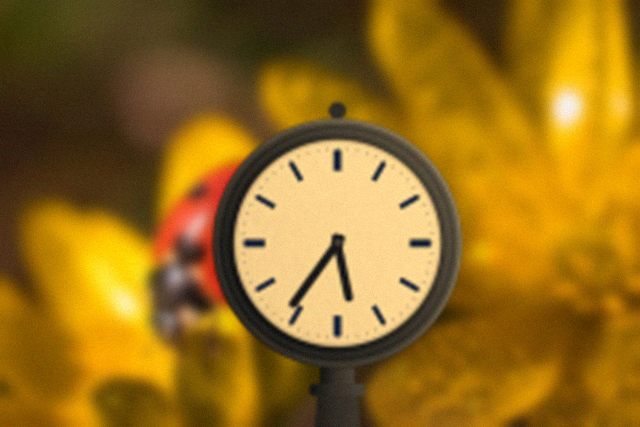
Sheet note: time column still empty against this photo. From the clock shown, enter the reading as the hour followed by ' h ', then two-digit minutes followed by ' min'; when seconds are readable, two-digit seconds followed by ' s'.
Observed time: 5 h 36 min
